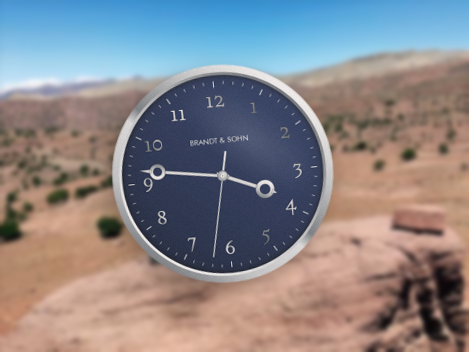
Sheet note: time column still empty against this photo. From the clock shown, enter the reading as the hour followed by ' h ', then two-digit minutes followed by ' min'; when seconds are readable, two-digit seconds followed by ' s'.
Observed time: 3 h 46 min 32 s
